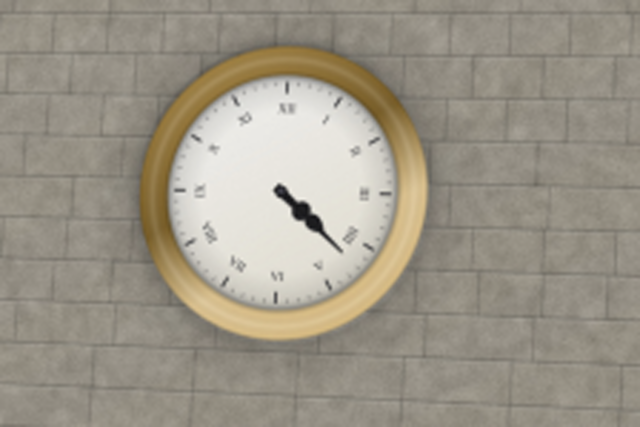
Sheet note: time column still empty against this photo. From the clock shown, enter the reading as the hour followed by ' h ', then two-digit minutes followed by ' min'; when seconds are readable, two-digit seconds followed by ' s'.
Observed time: 4 h 22 min
